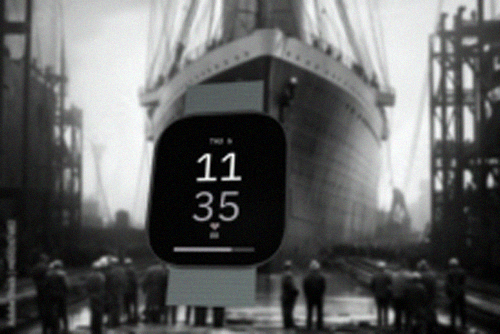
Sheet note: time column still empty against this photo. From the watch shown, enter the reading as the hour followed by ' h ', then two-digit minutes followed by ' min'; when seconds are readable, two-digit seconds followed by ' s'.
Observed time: 11 h 35 min
